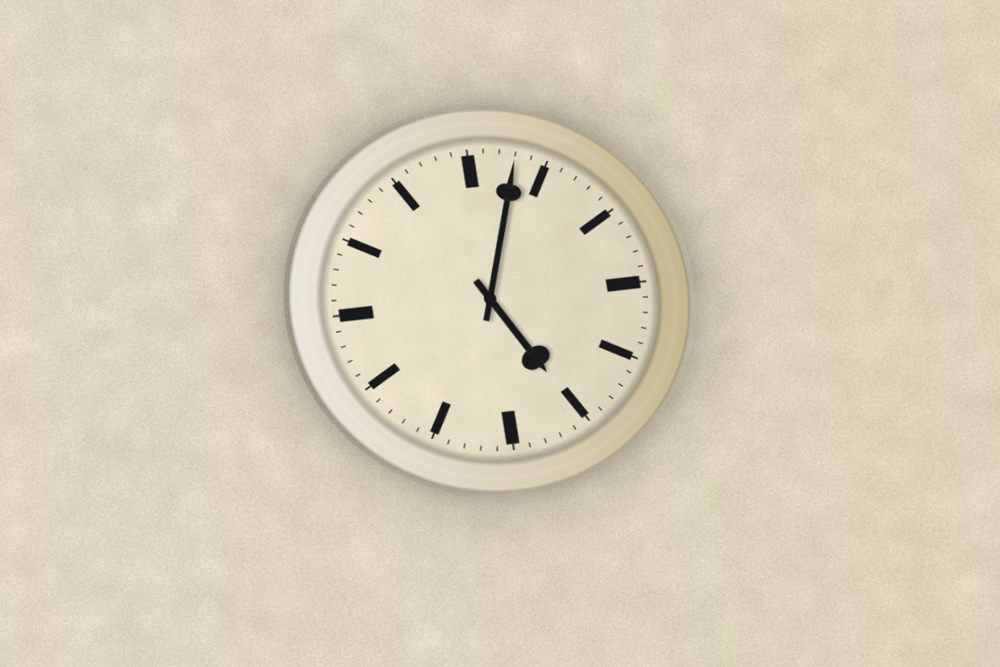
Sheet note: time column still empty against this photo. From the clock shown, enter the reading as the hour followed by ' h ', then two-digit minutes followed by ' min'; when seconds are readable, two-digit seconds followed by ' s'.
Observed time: 5 h 03 min
